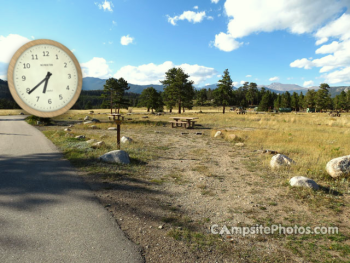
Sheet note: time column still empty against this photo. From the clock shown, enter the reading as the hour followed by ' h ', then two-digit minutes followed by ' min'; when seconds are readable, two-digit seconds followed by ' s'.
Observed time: 6 h 39 min
